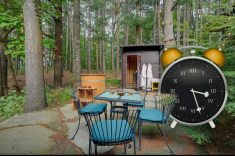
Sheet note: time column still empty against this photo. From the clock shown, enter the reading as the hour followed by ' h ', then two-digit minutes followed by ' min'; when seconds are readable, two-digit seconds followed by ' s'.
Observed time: 3 h 27 min
